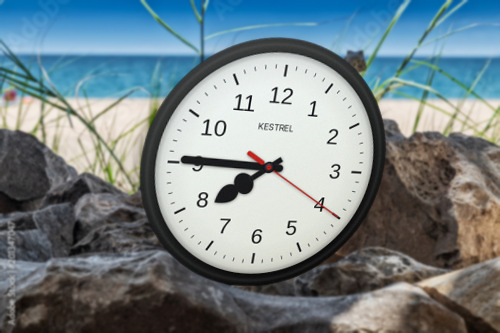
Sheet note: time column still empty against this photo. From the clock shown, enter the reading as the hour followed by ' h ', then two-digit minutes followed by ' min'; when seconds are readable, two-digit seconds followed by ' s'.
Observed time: 7 h 45 min 20 s
